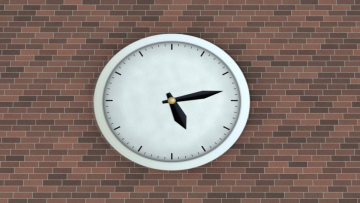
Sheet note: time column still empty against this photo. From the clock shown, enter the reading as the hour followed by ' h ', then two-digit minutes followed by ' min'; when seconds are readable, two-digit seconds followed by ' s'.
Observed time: 5 h 13 min
